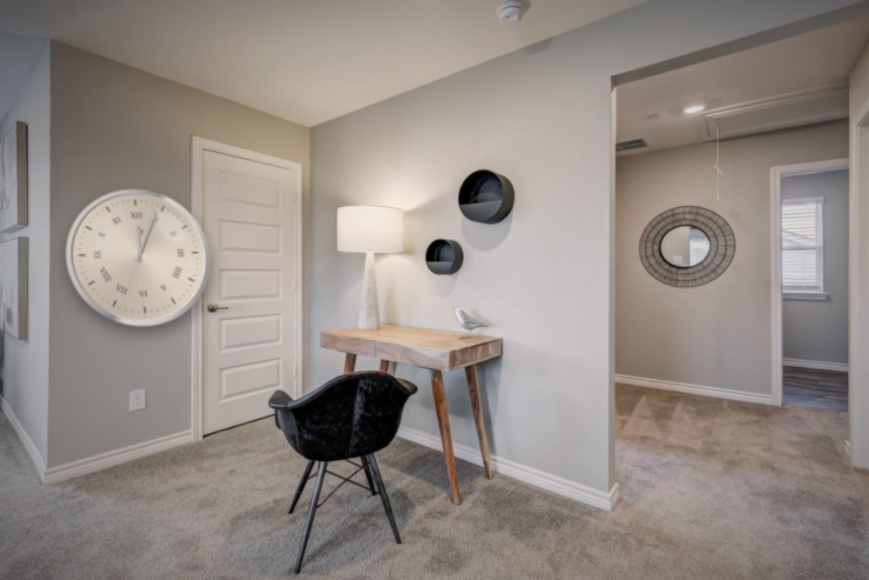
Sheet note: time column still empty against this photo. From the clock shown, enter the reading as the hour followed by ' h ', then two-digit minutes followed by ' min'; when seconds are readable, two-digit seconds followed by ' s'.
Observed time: 12 h 04 min
